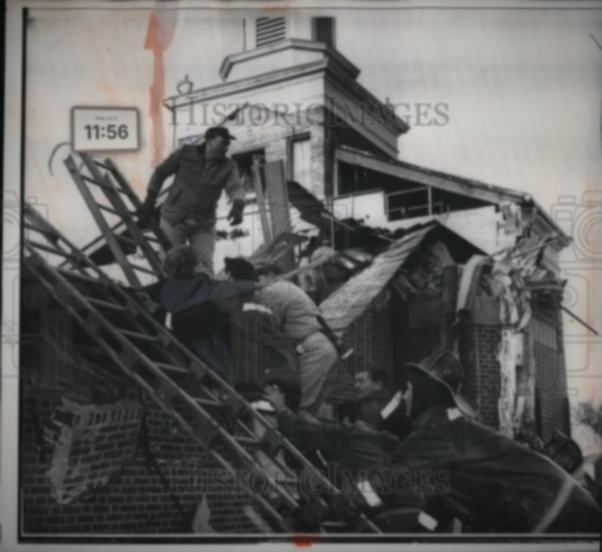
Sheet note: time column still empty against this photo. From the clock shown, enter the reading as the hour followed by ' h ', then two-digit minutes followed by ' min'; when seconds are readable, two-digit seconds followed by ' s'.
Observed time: 11 h 56 min
